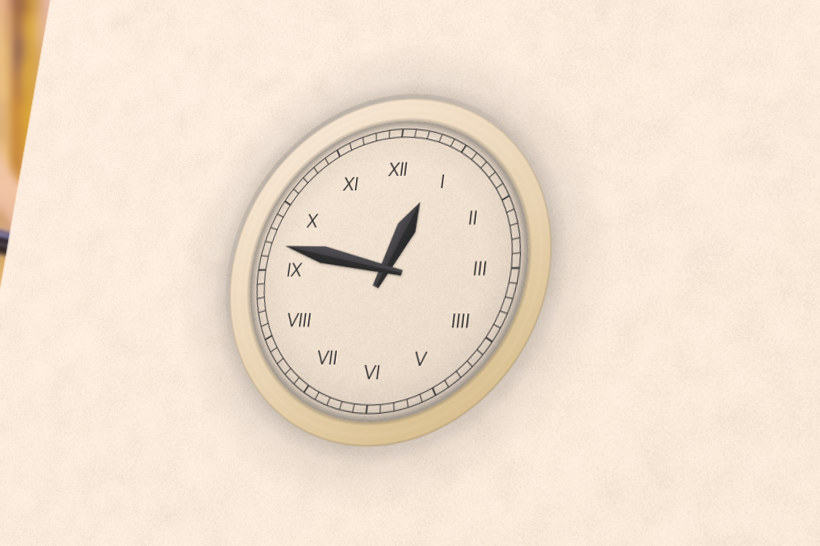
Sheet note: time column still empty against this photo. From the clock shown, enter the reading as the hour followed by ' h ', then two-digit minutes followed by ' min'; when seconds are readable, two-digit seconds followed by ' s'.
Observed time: 12 h 47 min
